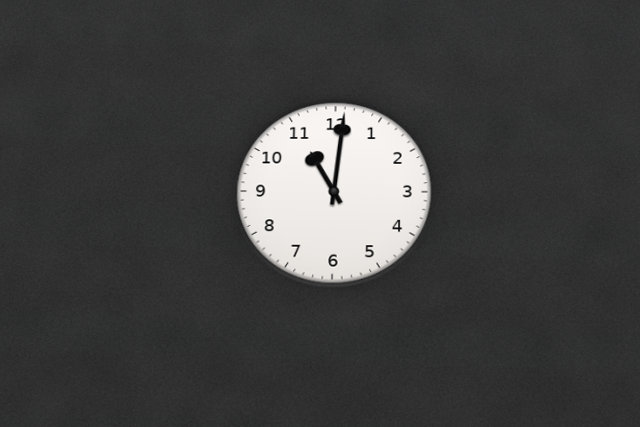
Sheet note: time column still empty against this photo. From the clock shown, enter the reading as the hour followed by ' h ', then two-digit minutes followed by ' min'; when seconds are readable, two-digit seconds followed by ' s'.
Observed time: 11 h 01 min
